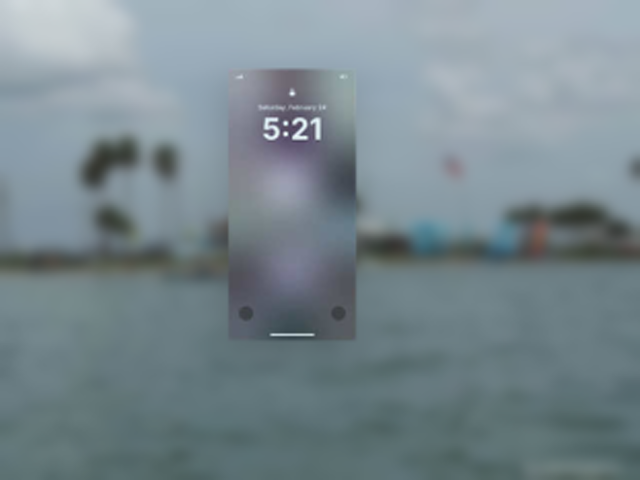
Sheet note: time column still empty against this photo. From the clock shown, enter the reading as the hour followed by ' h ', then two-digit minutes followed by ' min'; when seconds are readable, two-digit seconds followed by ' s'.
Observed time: 5 h 21 min
